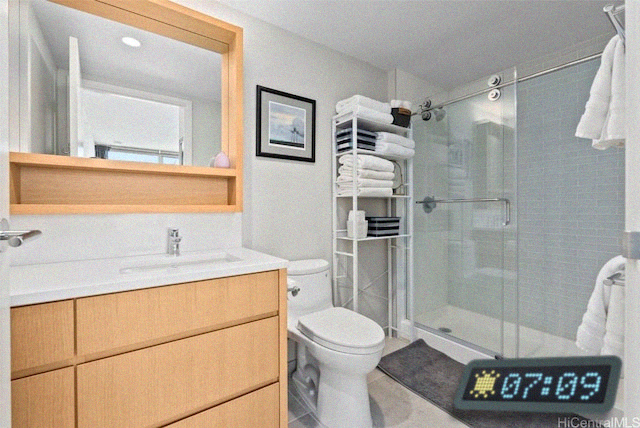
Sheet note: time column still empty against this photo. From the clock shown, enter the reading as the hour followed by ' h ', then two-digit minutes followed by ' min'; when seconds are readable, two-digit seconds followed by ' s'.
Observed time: 7 h 09 min
